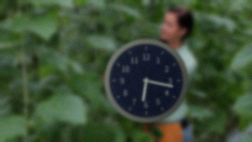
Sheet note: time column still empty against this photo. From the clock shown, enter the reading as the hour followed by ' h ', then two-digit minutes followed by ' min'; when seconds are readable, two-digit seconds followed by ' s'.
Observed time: 6 h 17 min
